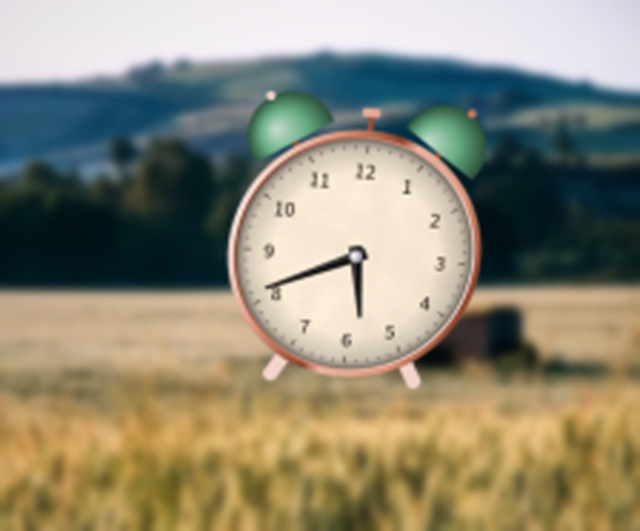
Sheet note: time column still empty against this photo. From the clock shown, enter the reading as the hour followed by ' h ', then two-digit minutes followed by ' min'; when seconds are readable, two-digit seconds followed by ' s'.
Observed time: 5 h 41 min
